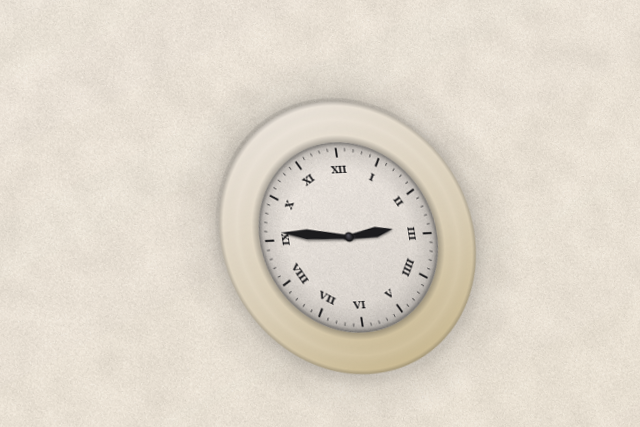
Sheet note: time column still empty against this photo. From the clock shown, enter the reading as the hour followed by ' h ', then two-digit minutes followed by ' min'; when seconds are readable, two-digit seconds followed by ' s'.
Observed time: 2 h 46 min
